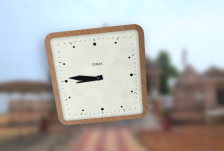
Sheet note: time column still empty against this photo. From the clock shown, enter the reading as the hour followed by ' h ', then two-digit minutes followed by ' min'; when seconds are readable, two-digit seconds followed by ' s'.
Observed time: 8 h 46 min
